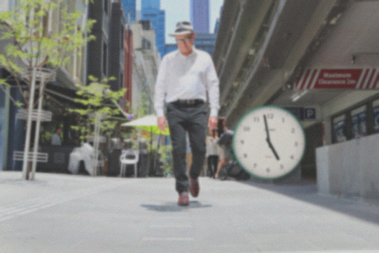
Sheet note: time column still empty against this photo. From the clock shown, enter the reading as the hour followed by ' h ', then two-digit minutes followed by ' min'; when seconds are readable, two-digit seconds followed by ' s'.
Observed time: 4 h 58 min
